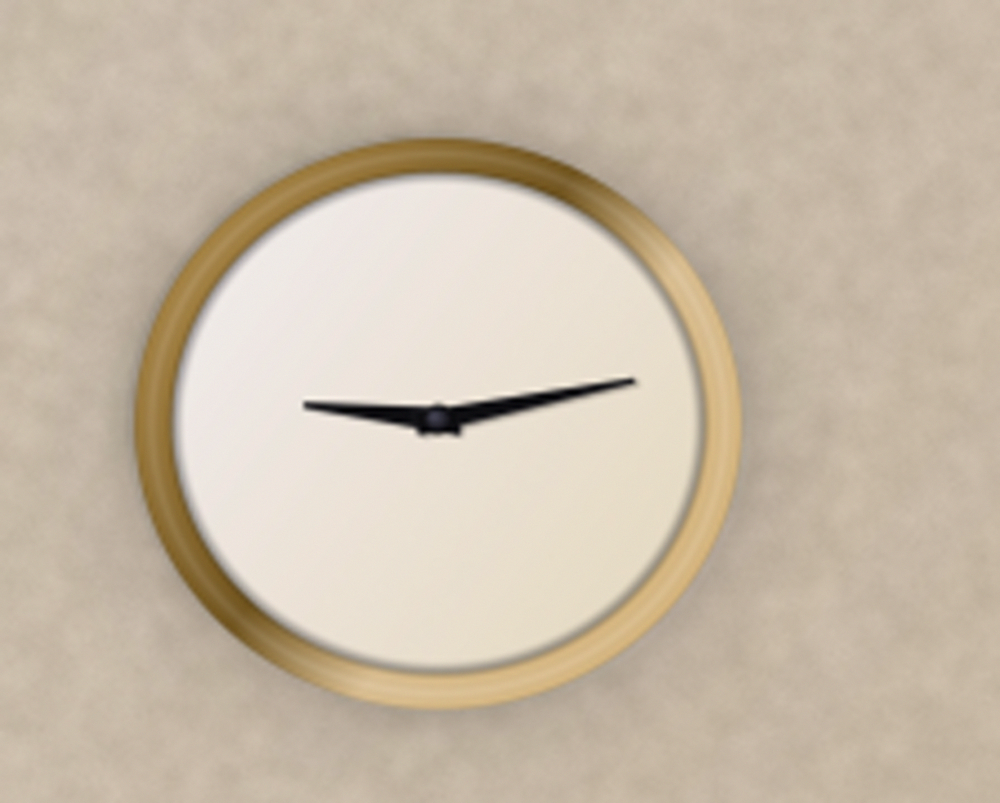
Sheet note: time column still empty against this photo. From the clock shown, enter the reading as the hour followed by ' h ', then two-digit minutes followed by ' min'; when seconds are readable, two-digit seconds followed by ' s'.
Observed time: 9 h 13 min
